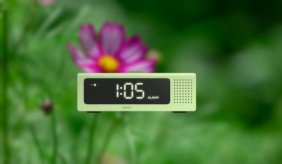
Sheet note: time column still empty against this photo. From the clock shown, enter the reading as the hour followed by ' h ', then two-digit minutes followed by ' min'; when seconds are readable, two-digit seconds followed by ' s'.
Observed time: 1 h 05 min
